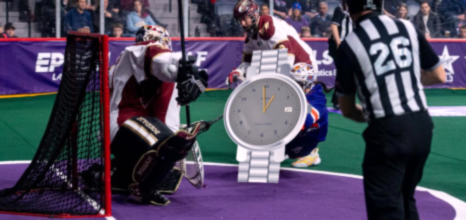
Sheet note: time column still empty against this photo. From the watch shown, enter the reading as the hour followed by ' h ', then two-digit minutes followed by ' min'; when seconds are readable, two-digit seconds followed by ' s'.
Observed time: 12 h 59 min
